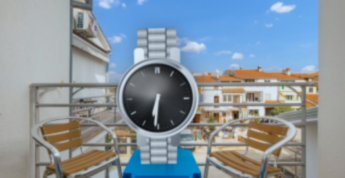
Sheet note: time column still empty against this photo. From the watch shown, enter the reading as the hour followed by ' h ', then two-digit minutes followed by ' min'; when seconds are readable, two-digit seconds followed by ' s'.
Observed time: 6 h 31 min
